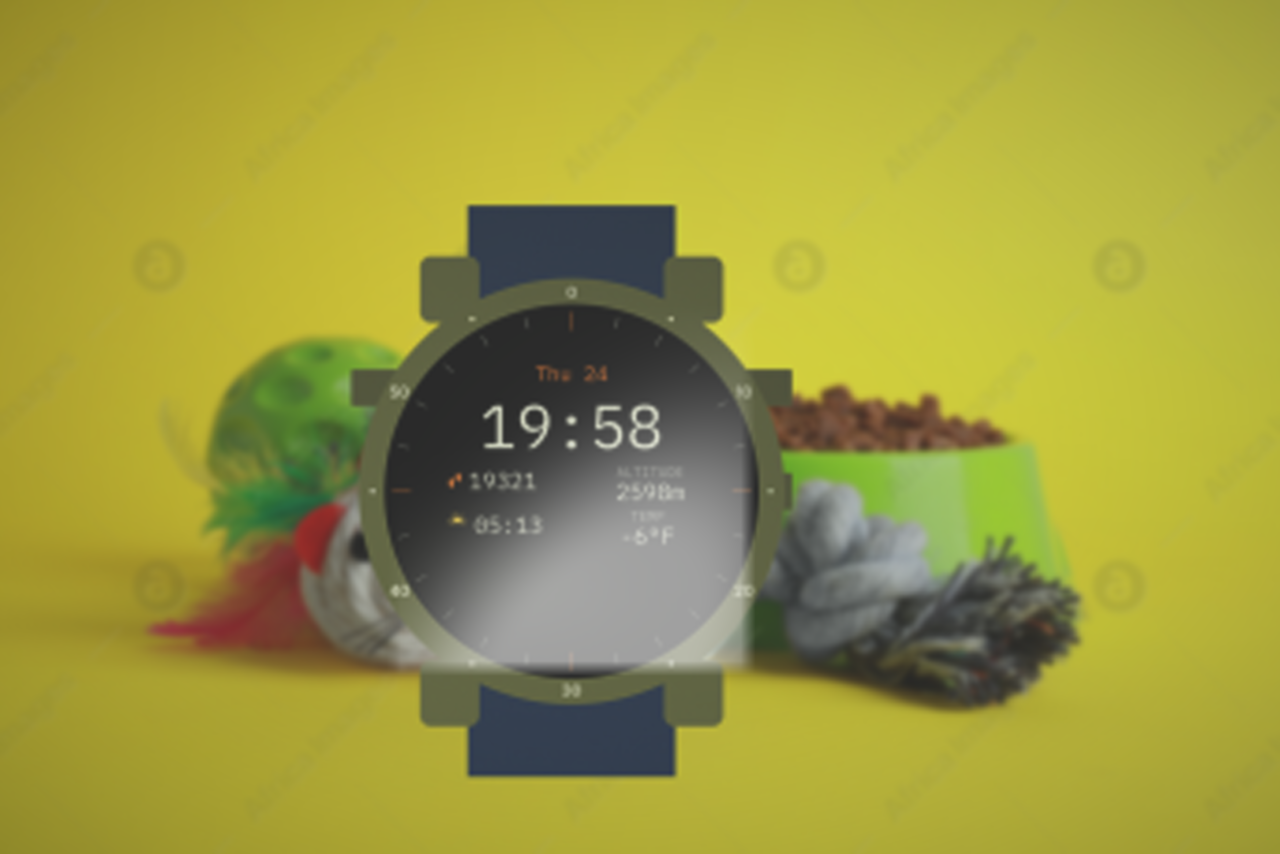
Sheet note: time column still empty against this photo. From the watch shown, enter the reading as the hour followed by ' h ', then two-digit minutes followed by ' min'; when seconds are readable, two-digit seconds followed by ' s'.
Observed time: 19 h 58 min
